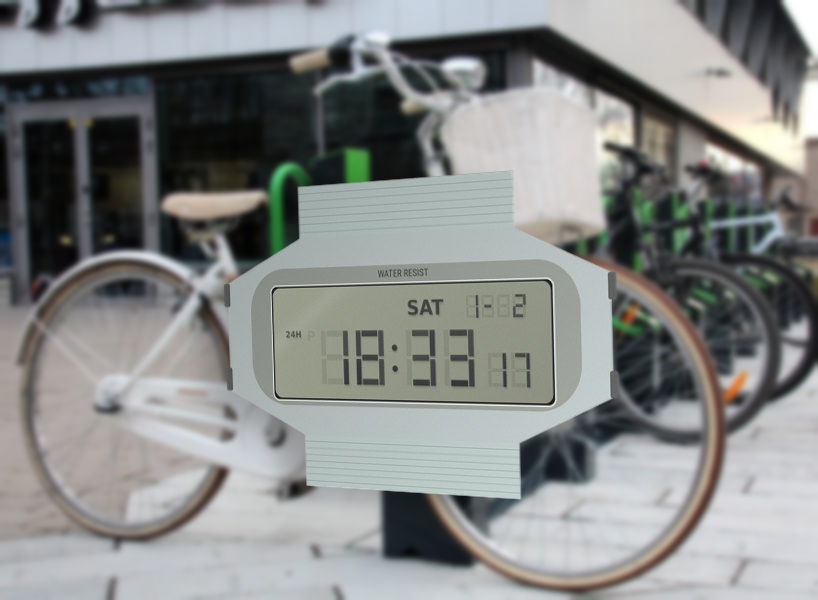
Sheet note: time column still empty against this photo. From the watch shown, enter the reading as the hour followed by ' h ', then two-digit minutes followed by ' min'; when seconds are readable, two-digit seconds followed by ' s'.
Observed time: 18 h 33 min 17 s
